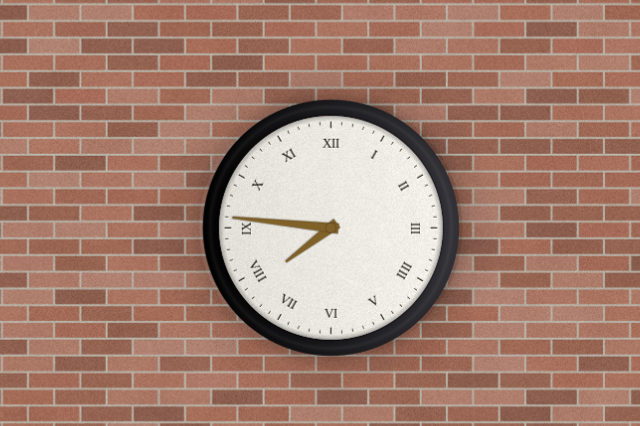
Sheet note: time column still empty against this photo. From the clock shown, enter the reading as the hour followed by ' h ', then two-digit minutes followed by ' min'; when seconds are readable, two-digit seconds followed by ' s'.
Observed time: 7 h 46 min
